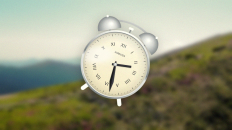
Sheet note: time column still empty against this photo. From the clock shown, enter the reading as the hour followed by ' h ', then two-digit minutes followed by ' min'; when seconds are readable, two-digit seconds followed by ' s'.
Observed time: 2 h 28 min
